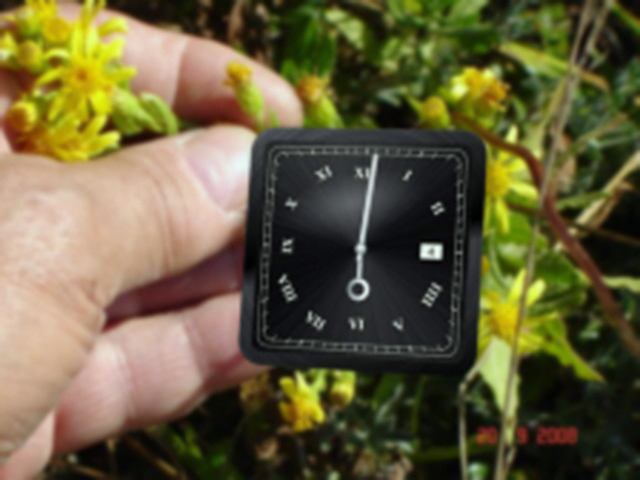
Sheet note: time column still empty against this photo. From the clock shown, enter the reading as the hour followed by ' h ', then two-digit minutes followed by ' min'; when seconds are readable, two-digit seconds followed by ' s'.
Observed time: 6 h 01 min
